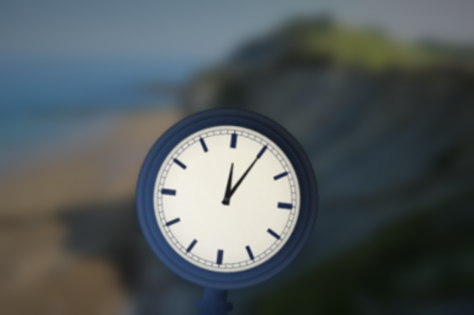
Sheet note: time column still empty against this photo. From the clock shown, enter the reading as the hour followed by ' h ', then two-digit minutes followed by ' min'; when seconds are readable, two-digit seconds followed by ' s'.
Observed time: 12 h 05 min
